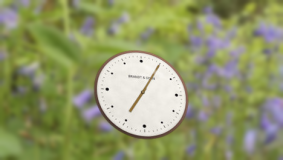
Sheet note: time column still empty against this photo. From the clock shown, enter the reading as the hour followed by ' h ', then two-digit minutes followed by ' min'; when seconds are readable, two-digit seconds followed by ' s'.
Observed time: 7 h 05 min
